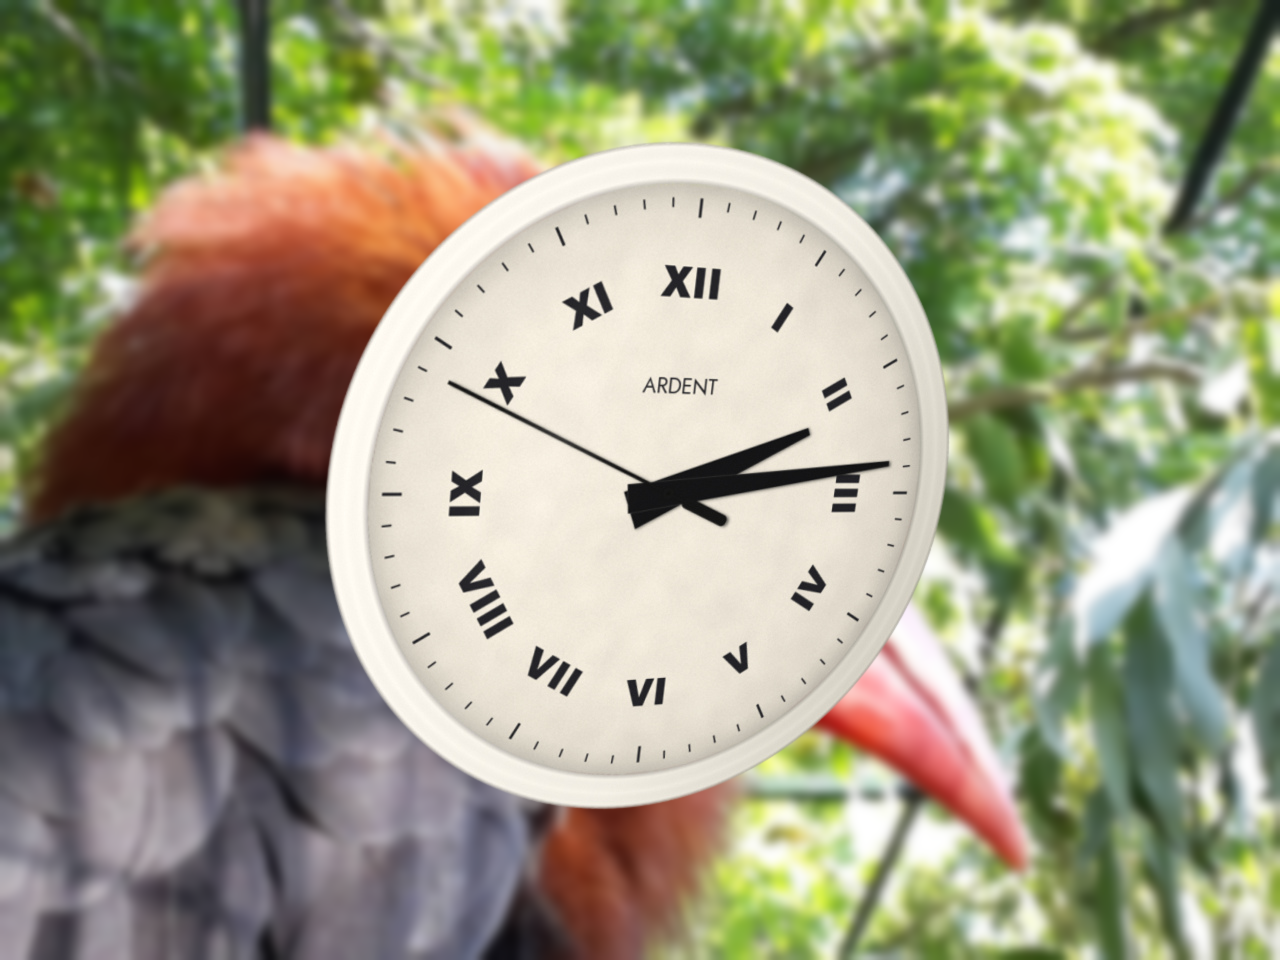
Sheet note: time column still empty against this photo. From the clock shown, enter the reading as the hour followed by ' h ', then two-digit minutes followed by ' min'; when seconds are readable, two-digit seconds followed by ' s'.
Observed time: 2 h 13 min 49 s
